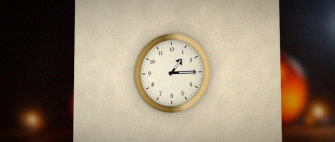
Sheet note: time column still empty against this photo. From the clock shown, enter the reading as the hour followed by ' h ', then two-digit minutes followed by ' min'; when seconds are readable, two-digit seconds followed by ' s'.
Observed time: 1 h 15 min
